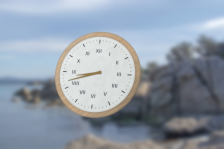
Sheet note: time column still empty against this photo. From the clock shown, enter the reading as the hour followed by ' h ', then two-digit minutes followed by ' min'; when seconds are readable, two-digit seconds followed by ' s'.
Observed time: 8 h 42 min
